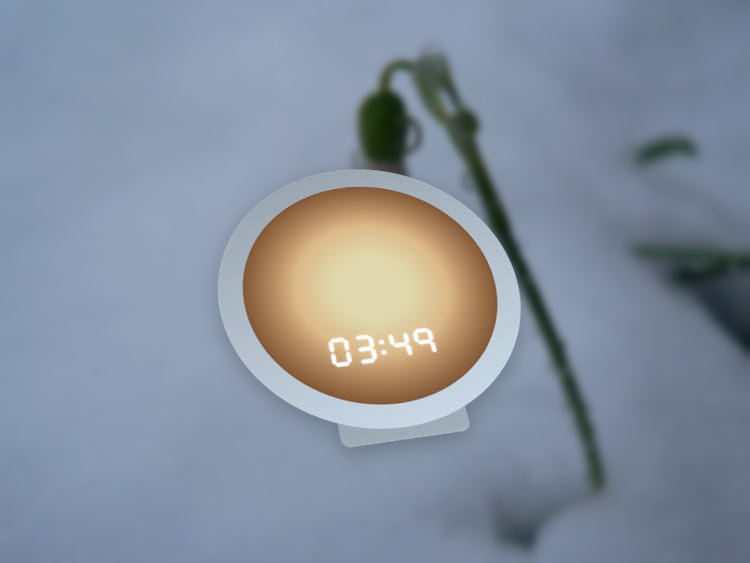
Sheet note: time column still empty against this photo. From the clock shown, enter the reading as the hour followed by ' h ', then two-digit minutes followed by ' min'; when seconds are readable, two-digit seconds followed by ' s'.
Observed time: 3 h 49 min
